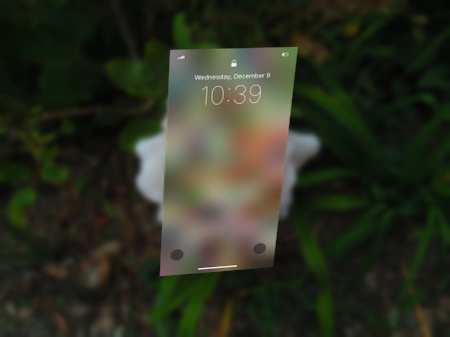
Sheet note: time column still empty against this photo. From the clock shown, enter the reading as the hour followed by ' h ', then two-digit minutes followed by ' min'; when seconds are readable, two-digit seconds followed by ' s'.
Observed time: 10 h 39 min
